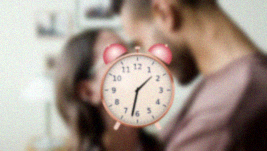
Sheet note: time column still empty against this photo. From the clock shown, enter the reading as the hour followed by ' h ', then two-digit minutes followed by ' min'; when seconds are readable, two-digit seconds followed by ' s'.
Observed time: 1 h 32 min
